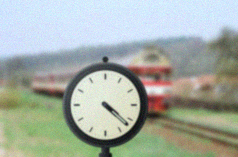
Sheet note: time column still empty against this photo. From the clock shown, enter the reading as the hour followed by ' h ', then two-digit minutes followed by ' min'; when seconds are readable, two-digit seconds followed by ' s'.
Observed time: 4 h 22 min
